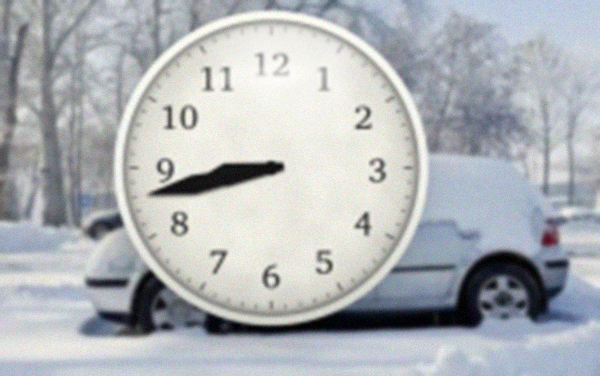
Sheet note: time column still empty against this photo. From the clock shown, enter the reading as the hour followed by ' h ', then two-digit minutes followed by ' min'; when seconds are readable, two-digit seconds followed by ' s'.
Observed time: 8 h 43 min
